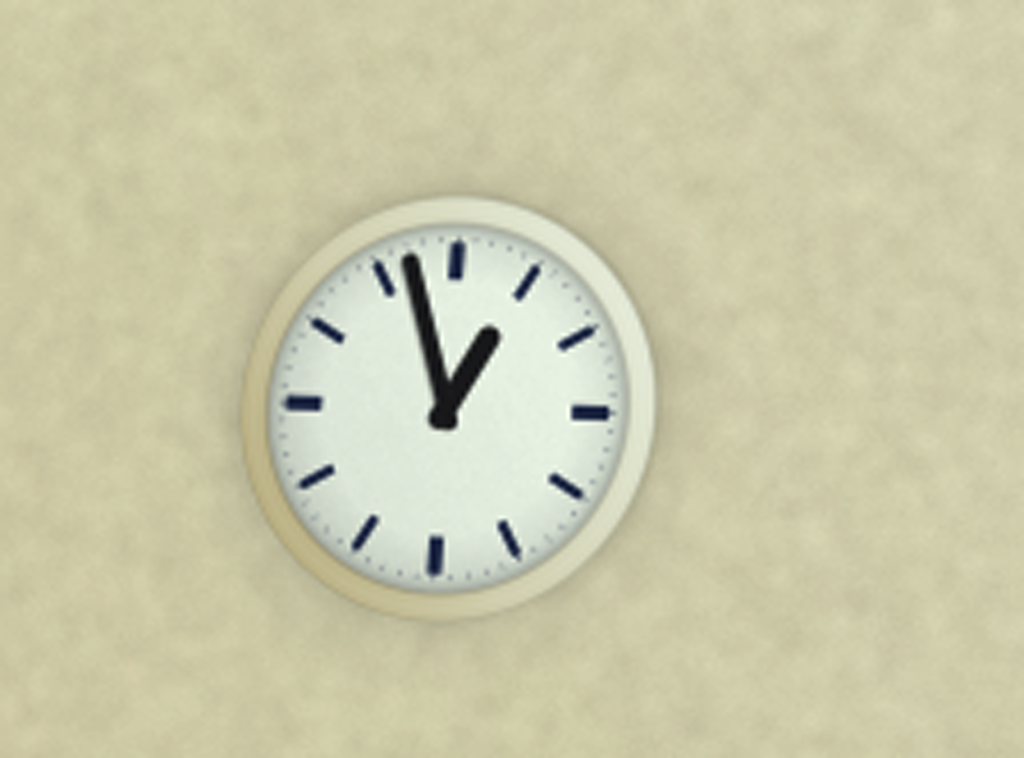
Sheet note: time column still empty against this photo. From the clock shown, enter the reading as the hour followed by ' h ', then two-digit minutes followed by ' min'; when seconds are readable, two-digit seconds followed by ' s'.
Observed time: 12 h 57 min
